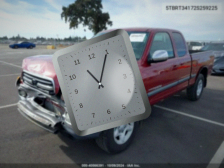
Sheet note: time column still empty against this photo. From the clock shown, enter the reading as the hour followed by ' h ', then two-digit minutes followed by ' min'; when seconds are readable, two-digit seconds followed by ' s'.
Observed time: 11 h 05 min
